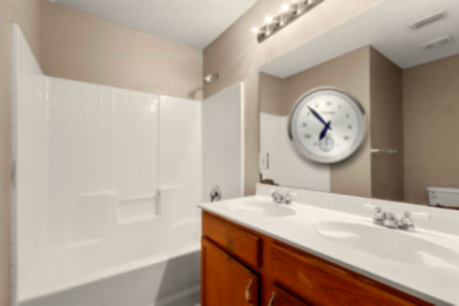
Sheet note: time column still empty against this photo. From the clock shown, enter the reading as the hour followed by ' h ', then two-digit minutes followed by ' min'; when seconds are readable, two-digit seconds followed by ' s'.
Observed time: 6 h 52 min
